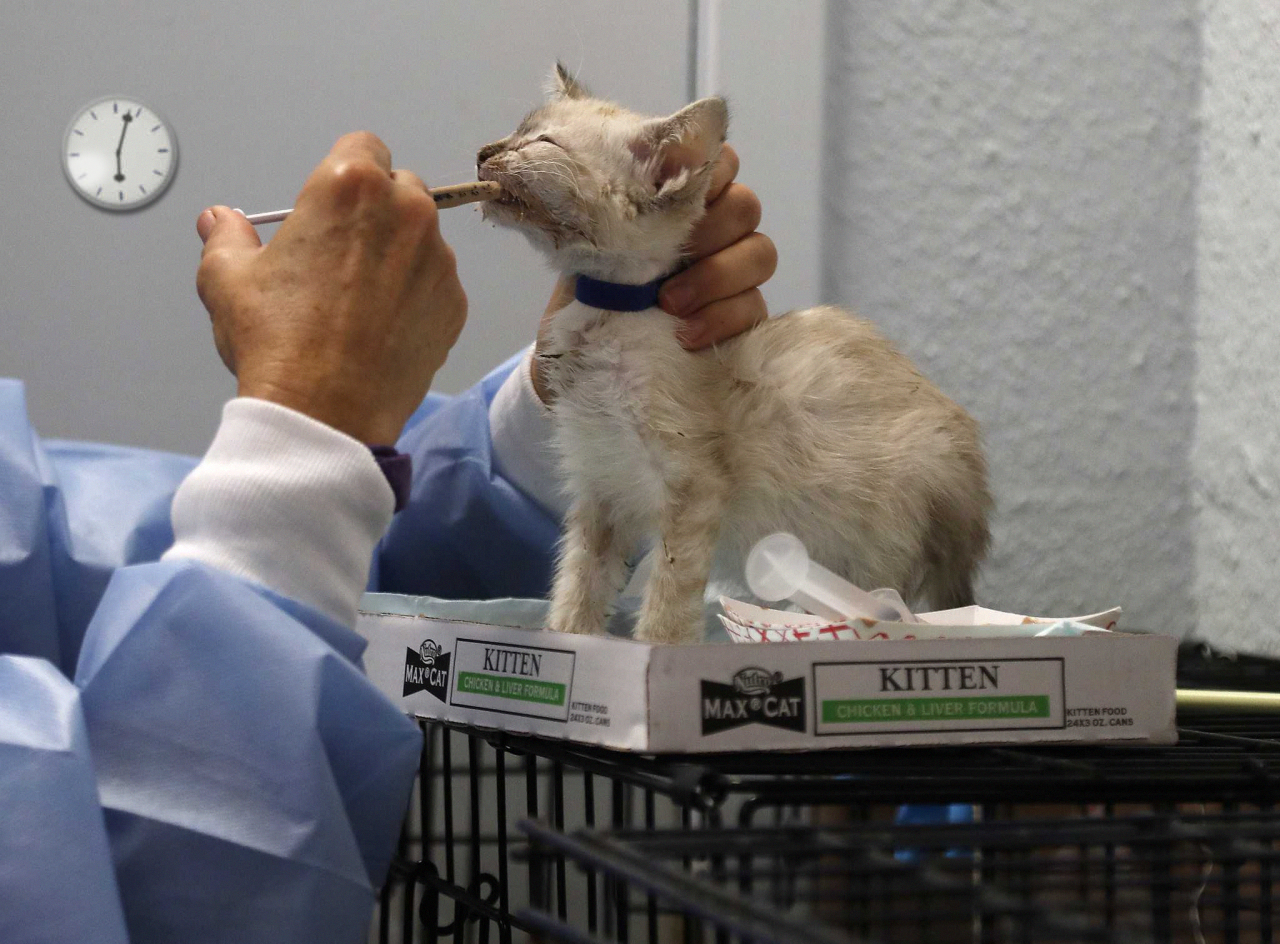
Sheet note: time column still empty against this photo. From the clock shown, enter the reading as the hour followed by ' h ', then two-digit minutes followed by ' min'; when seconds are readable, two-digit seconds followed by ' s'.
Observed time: 6 h 03 min
